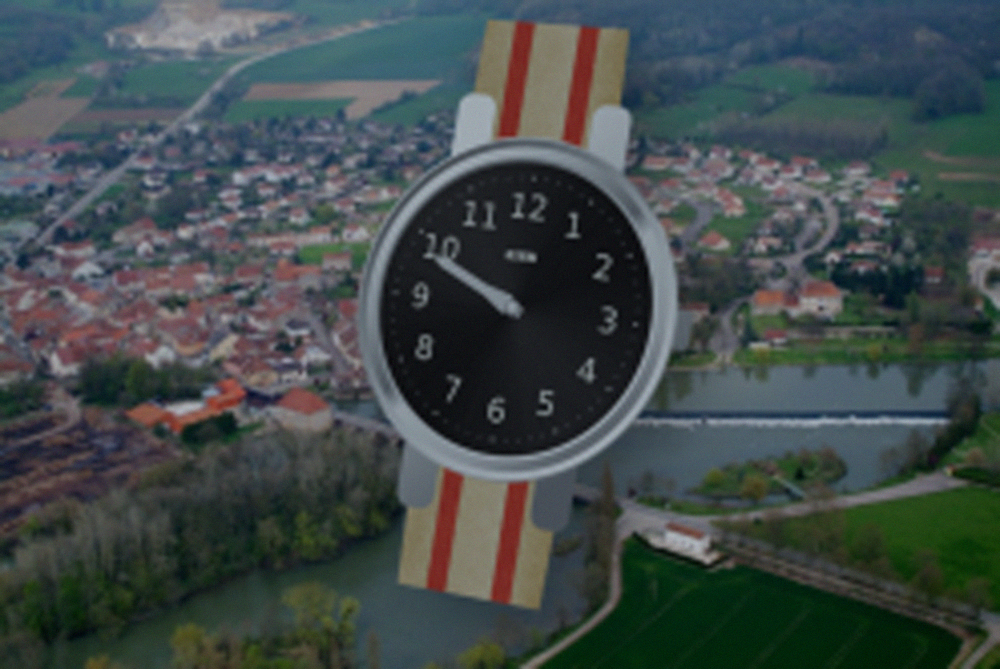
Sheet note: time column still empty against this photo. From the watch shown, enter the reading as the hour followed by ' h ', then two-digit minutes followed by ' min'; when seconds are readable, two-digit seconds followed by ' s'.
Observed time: 9 h 49 min
